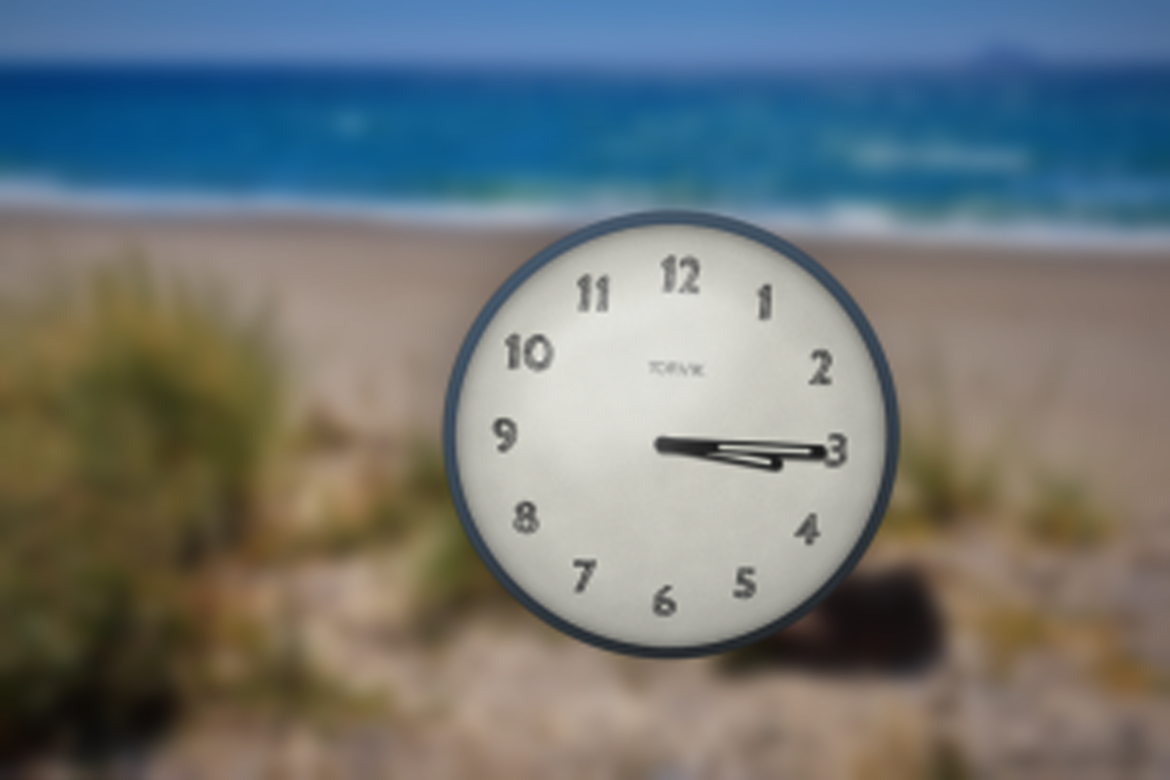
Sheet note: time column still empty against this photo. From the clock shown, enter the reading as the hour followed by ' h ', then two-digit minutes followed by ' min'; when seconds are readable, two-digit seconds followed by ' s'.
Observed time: 3 h 15 min
